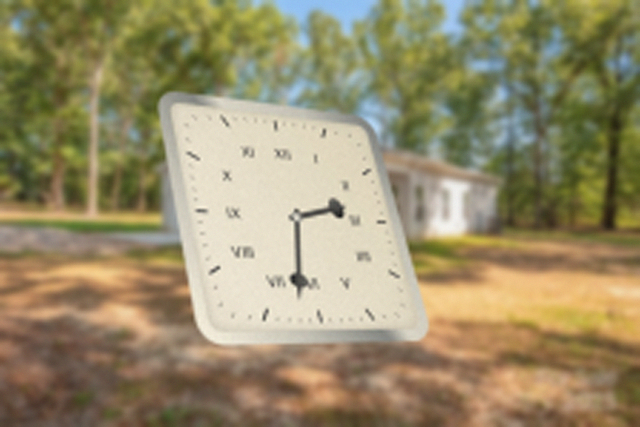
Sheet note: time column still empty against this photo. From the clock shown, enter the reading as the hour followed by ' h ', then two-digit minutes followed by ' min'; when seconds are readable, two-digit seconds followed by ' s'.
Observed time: 2 h 32 min
